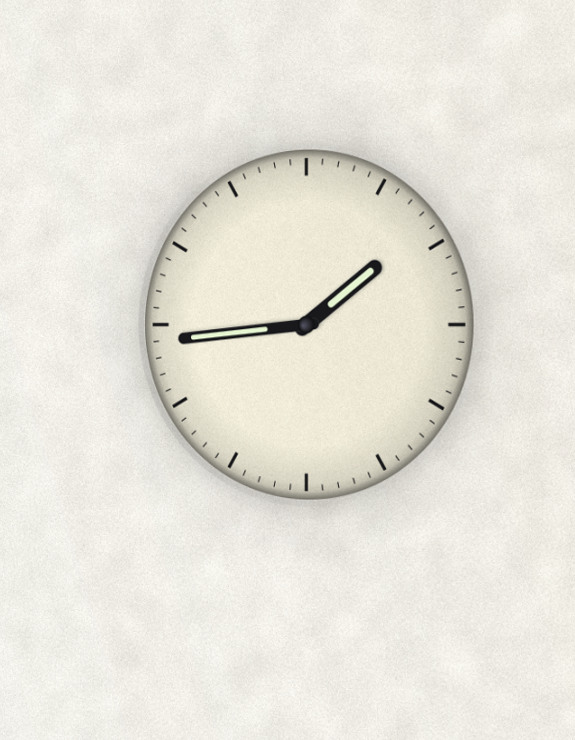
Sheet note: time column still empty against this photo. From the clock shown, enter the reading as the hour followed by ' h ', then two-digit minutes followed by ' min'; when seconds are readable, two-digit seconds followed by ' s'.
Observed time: 1 h 44 min
